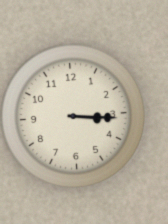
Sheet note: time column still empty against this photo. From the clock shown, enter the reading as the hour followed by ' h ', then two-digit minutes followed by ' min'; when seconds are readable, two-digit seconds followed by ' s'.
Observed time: 3 h 16 min
